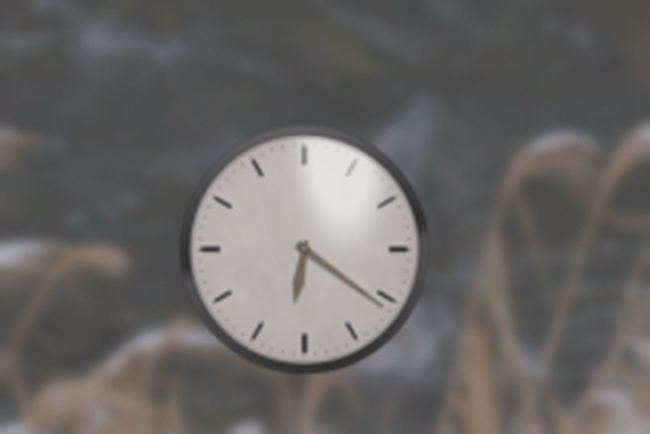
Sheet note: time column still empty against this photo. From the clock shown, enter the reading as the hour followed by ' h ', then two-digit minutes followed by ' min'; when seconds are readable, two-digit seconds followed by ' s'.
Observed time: 6 h 21 min
